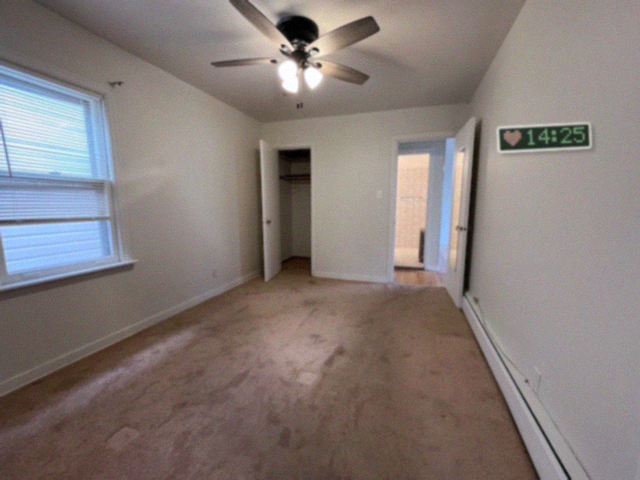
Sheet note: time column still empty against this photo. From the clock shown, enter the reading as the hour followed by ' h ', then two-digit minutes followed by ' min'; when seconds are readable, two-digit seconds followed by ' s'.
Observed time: 14 h 25 min
